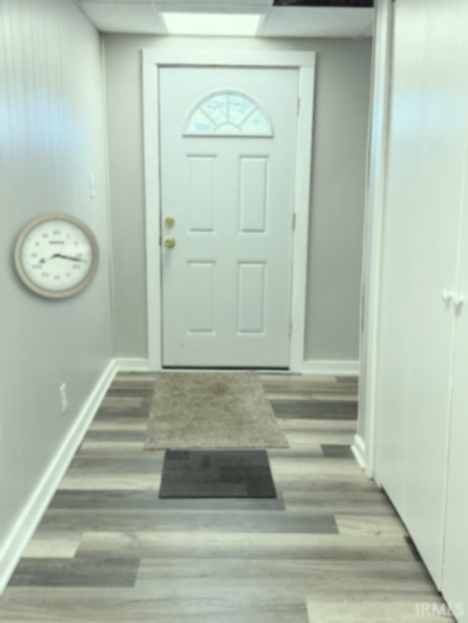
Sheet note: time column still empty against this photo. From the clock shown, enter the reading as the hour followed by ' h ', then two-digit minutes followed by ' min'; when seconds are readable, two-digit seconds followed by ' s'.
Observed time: 8 h 17 min
